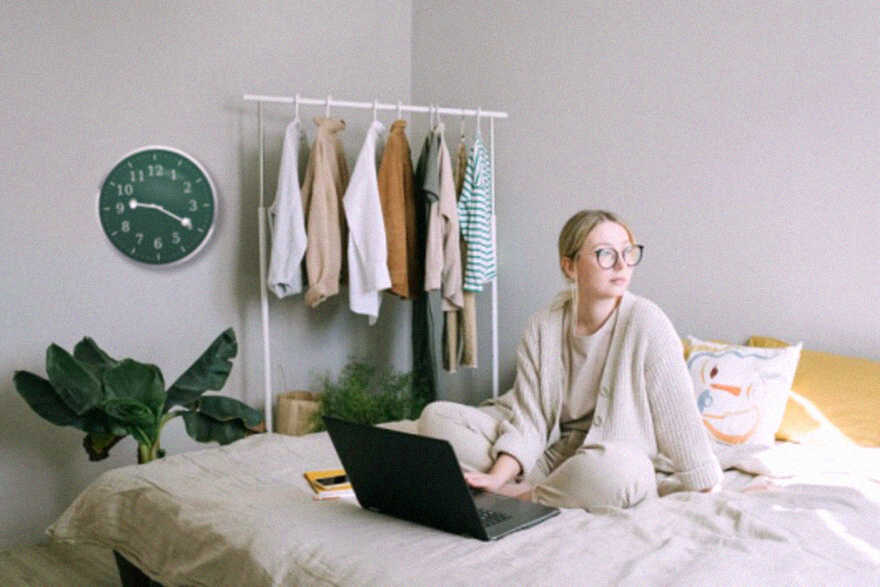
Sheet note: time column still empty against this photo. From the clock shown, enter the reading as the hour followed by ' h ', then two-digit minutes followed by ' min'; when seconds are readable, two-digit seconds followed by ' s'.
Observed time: 9 h 20 min
